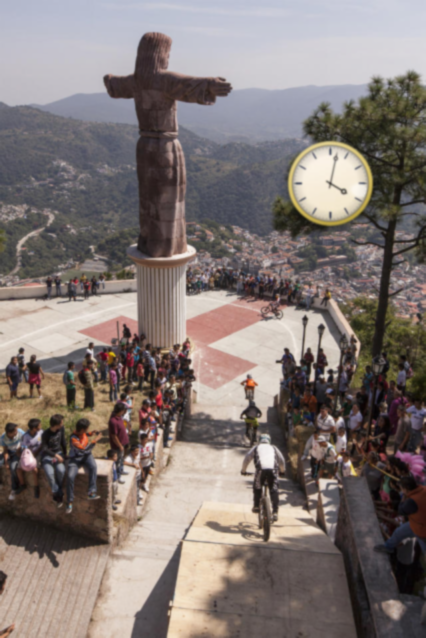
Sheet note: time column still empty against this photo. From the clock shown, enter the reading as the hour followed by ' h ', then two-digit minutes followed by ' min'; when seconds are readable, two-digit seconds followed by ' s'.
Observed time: 4 h 02 min
